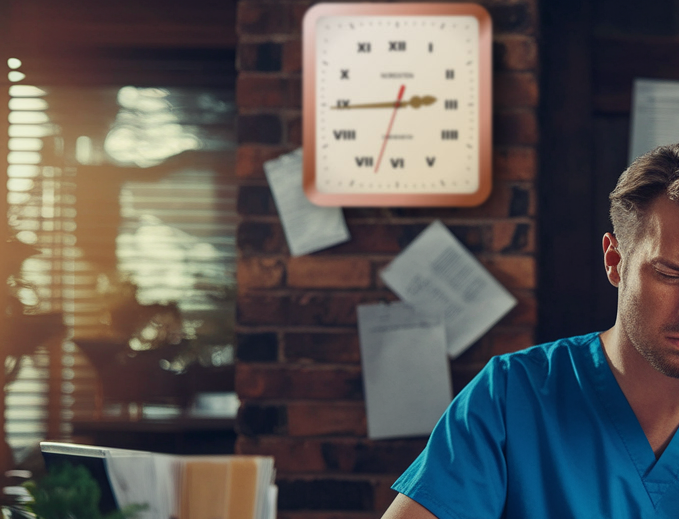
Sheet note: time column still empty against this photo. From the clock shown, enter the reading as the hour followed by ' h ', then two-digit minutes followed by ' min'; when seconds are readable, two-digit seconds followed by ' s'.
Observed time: 2 h 44 min 33 s
